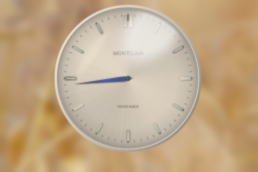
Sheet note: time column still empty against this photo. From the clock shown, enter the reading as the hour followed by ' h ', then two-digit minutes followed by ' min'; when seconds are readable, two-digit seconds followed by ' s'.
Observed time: 8 h 44 min
